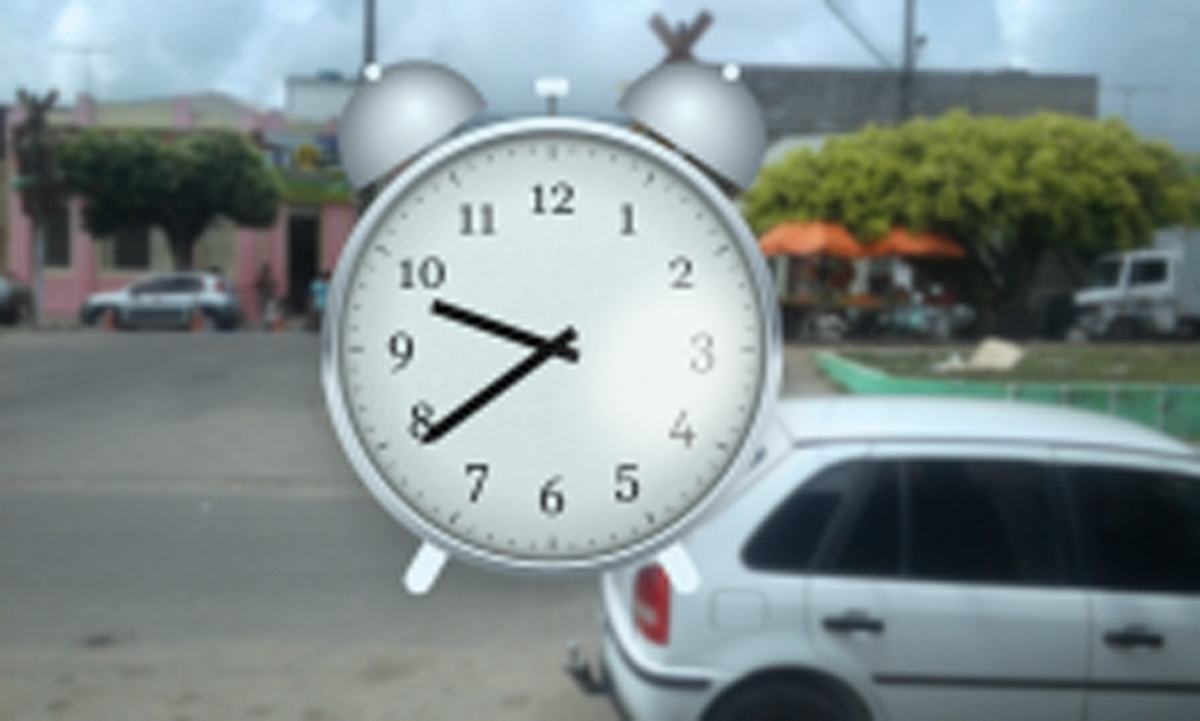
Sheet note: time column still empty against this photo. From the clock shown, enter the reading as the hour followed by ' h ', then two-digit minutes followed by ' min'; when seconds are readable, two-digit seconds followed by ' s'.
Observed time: 9 h 39 min
